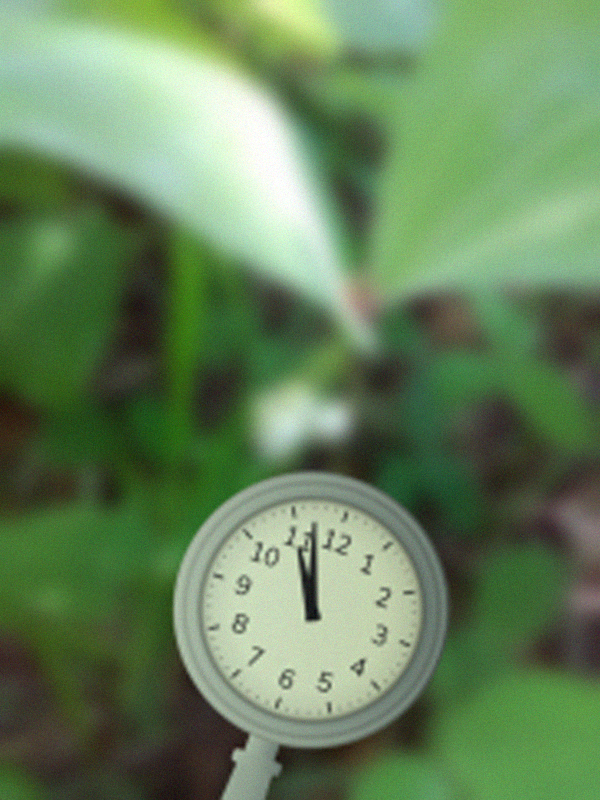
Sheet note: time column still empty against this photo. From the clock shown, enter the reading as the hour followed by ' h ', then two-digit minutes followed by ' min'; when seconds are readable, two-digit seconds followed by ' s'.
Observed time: 10 h 57 min
